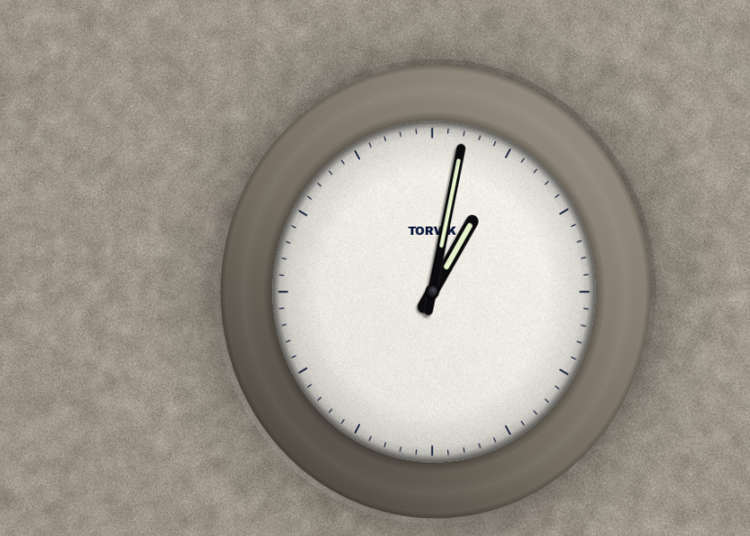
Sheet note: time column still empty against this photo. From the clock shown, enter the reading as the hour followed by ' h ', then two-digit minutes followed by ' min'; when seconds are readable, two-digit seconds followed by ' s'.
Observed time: 1 h 02 min
